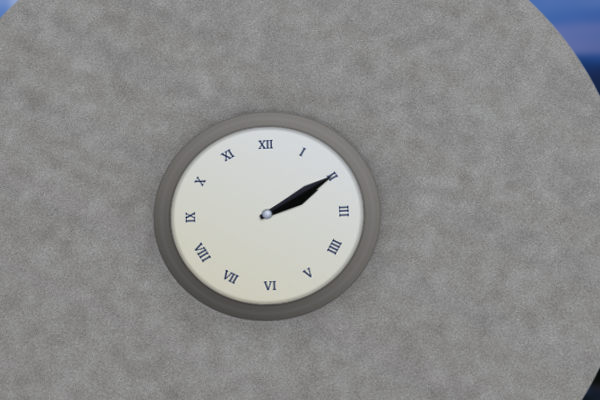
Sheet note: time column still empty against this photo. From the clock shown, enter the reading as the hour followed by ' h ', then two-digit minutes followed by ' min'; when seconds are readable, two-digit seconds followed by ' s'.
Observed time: 2 h 10 min
